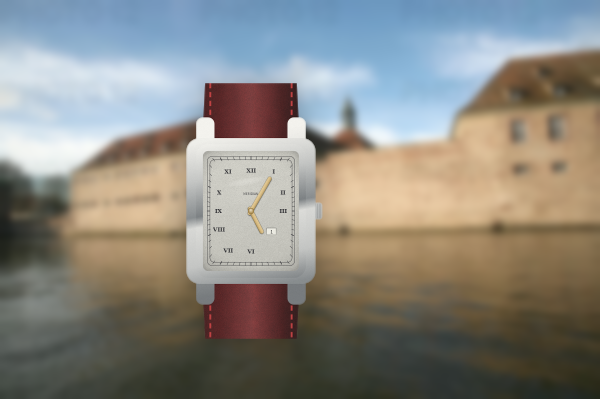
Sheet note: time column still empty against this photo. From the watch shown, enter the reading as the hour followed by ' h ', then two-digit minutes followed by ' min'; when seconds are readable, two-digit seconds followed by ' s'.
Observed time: 5 h 05 min
